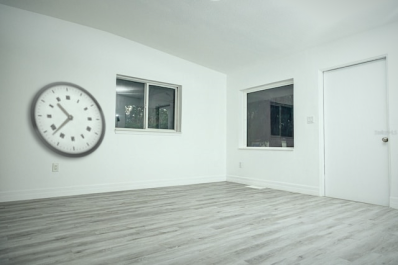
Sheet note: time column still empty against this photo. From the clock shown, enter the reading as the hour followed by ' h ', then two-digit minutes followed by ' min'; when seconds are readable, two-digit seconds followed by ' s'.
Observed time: 10 h 38 min
